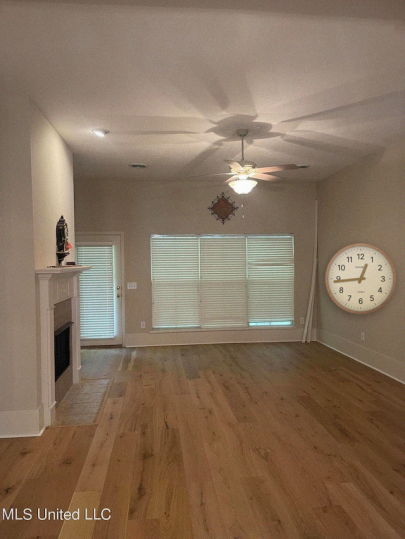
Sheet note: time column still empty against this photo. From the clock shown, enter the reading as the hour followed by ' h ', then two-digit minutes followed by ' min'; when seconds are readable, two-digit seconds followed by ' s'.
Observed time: 12 h 44 min
